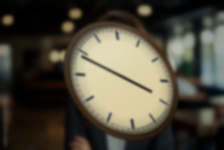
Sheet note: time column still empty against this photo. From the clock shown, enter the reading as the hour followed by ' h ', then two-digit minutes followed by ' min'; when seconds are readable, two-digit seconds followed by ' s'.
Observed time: 3 h 49 min
